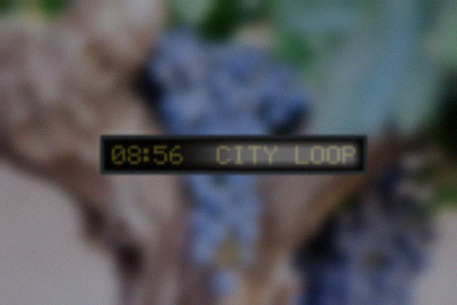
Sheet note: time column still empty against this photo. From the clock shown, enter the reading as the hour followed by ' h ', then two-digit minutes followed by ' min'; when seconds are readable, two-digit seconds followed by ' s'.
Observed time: 8 h 56 min
